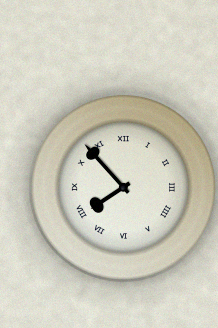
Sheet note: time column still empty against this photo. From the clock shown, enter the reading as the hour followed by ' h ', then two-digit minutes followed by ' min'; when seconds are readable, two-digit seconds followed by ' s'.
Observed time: 7 h 53 min
